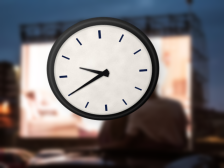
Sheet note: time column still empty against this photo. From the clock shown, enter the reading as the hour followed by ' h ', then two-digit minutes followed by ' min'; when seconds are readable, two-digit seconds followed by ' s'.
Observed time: 9 h 40 min
